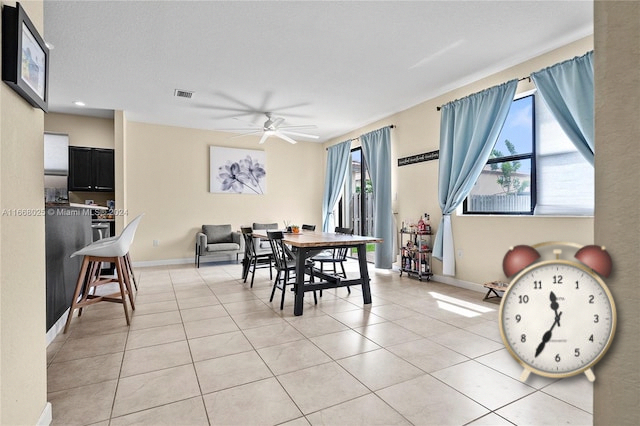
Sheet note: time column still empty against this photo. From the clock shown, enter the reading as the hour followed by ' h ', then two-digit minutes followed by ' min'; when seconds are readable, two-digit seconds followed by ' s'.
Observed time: 11 h 35 min
